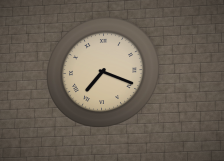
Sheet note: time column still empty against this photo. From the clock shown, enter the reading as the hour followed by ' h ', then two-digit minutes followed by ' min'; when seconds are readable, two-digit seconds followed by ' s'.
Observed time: 7 h 19 min
